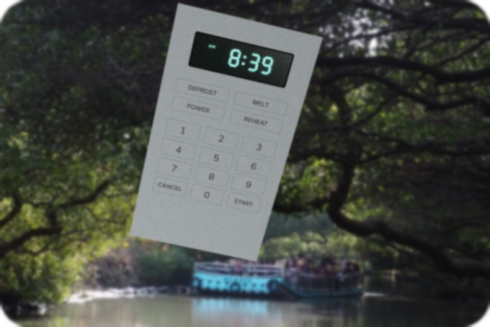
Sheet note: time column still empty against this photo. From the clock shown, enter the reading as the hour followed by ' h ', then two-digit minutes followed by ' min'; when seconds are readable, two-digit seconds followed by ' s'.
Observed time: 8 h 39 min
